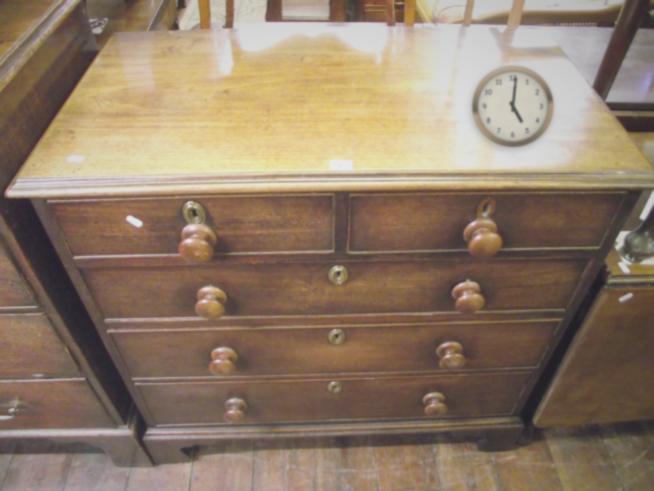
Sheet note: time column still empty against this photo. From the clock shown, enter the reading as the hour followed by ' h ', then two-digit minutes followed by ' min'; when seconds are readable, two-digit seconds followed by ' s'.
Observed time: 5 h 01 min
